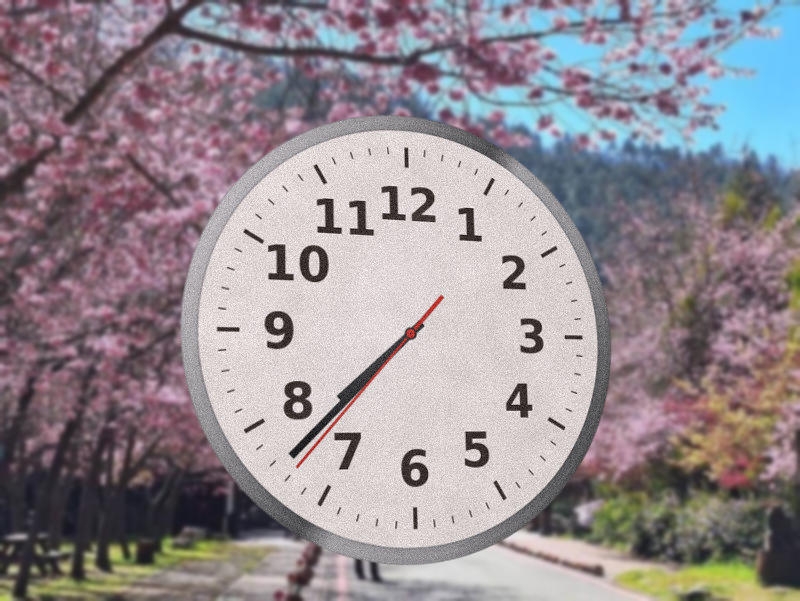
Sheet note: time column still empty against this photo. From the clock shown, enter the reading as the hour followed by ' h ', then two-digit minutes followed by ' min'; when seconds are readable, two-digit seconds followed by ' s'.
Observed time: 7 h 37 min 37 s
